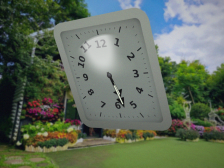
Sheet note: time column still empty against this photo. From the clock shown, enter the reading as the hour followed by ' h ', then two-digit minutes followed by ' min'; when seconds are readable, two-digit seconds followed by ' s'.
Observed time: 5 h 28 min
